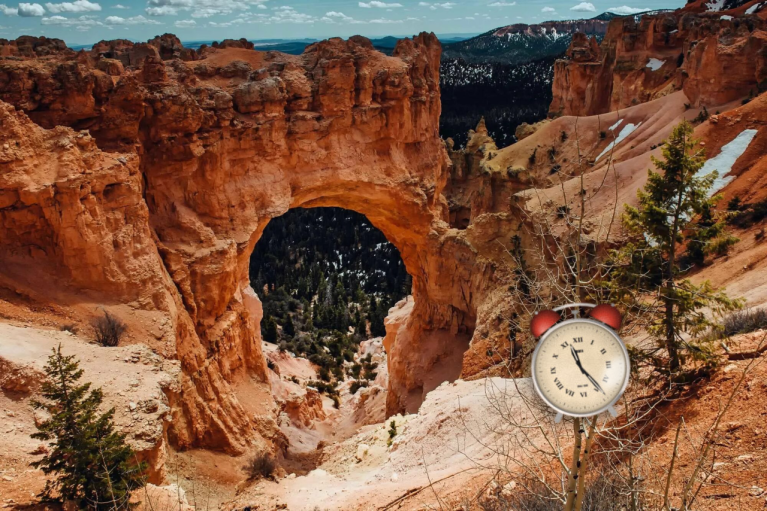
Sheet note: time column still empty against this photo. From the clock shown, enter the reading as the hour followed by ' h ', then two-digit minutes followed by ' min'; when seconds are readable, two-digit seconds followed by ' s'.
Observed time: 11 h 24 min
